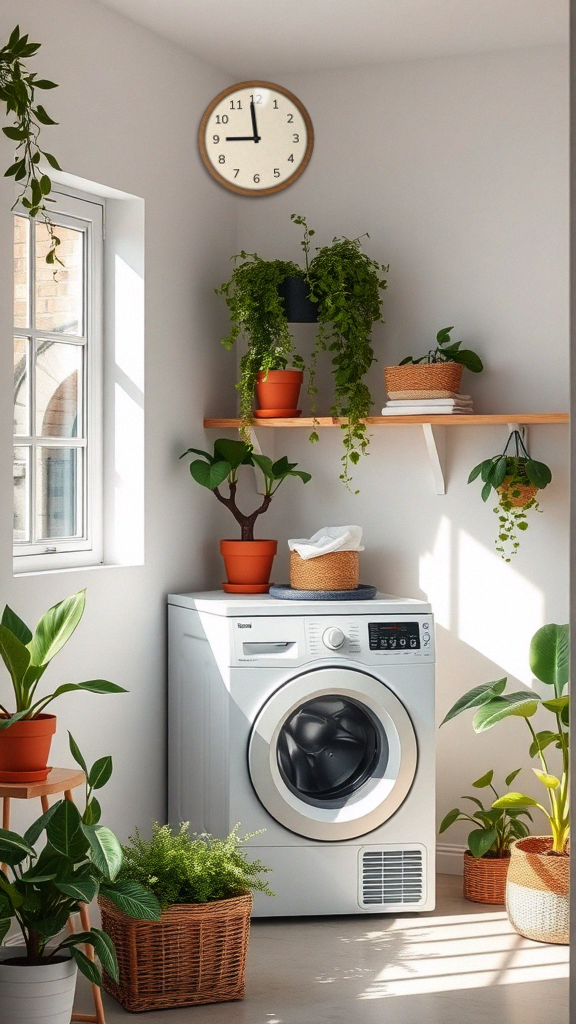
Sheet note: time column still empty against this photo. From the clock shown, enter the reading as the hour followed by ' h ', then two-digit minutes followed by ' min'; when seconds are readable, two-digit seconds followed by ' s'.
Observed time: 8 h 59 min
